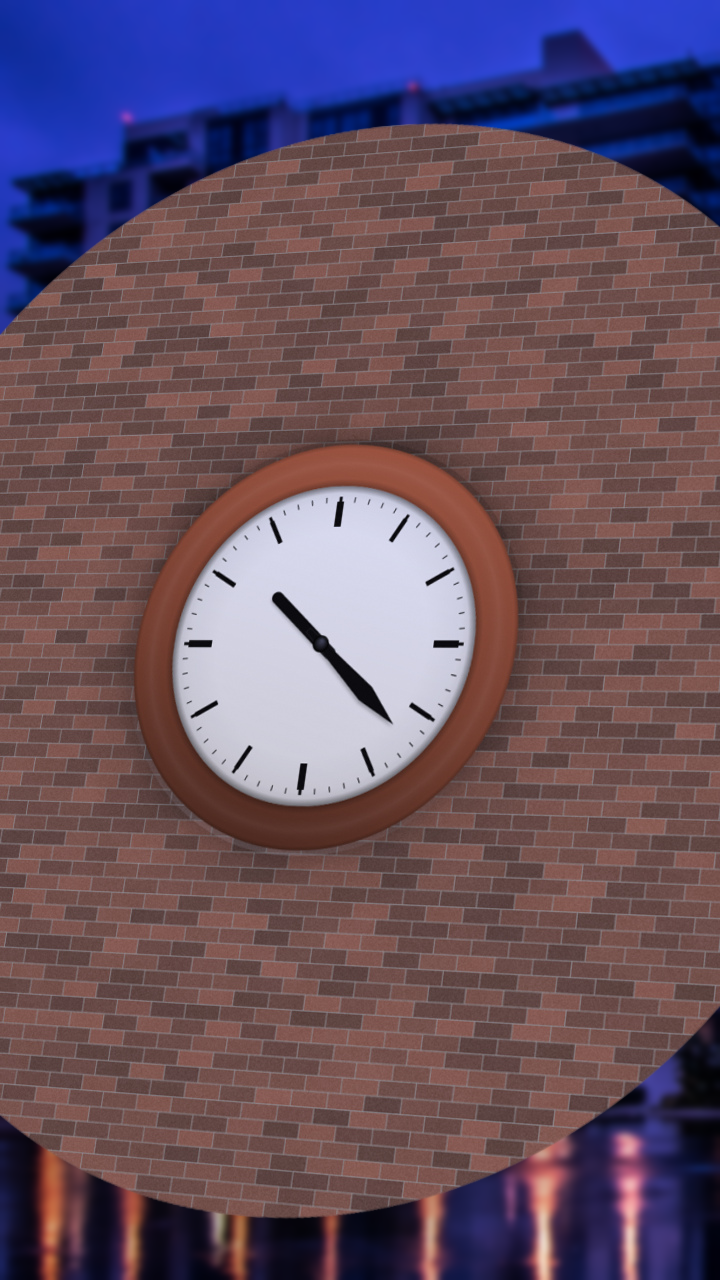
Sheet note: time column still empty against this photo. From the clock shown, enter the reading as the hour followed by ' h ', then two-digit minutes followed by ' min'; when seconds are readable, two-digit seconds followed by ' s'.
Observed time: 10 h 22 min
